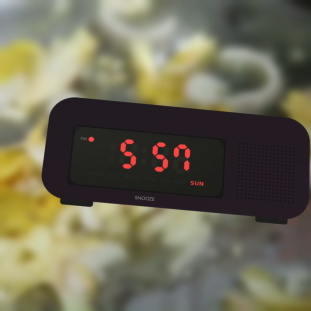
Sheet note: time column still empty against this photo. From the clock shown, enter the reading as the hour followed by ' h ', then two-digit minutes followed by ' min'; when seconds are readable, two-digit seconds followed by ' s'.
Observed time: 5 h 57 min
